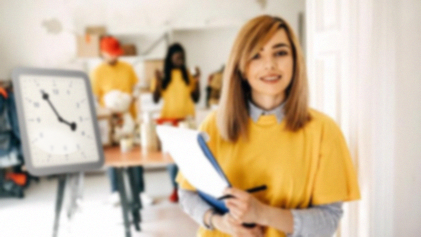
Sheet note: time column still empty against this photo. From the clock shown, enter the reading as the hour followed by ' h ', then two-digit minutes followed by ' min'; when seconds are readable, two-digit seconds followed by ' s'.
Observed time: 3 h 55 min
